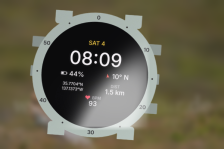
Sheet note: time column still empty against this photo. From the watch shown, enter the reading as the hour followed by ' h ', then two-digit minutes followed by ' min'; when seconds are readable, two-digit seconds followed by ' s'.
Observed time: 8 h 09 min
